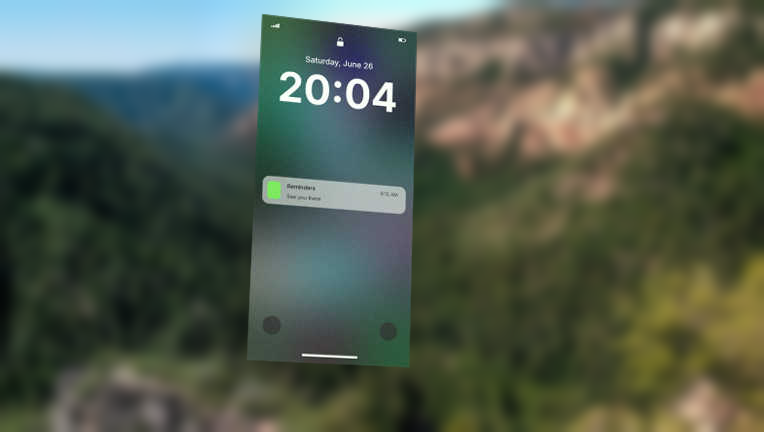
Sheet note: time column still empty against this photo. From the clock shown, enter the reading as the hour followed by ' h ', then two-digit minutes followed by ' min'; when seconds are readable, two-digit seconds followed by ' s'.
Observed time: 20 h 04 min
